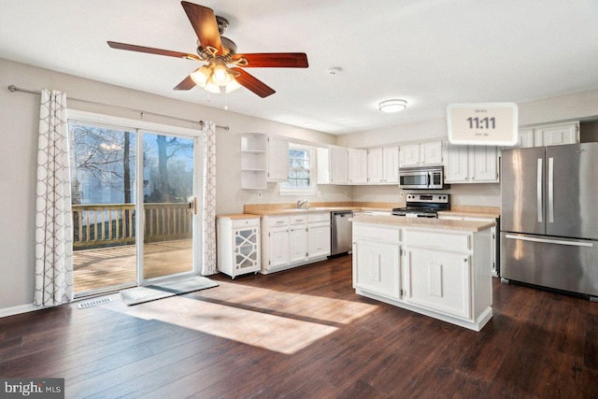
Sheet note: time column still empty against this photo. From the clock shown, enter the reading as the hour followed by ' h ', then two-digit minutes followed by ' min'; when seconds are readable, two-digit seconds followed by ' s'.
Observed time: 11 h 11 min
